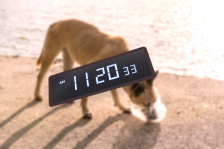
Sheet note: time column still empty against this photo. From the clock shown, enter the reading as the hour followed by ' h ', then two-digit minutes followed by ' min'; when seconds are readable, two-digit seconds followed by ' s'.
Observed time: 11 h 20 min 33 s
